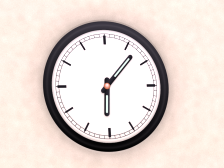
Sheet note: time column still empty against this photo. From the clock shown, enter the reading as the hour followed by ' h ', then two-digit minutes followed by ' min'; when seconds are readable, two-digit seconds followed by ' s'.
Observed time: 6 h 07 min
